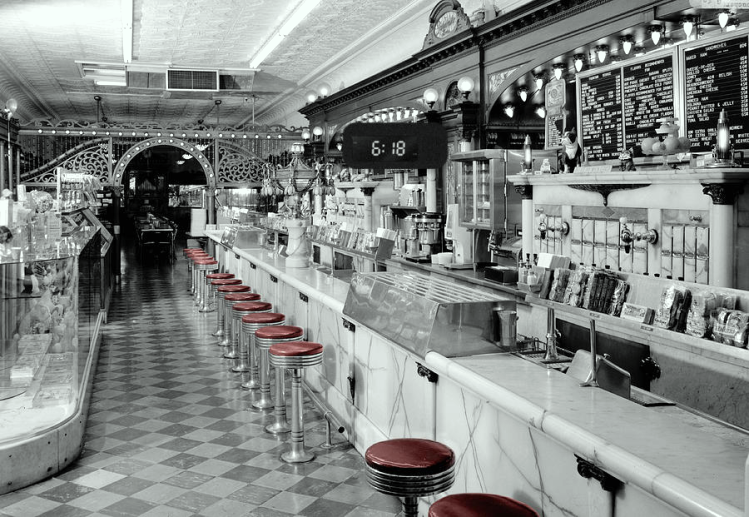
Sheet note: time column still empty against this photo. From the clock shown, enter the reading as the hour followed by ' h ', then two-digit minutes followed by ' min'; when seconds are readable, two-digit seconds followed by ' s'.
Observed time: 6 h 18 min
